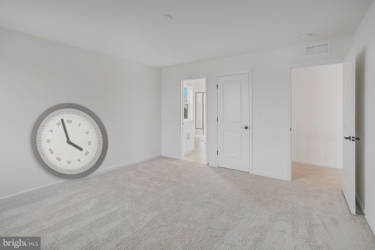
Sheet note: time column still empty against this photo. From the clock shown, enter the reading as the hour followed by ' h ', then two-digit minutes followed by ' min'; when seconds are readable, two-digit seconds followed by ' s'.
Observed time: 3 h 57 min
